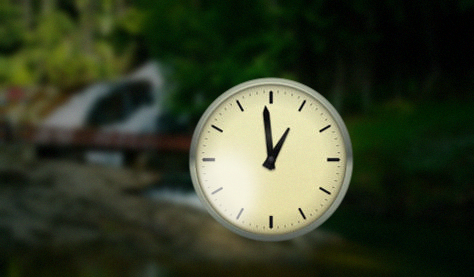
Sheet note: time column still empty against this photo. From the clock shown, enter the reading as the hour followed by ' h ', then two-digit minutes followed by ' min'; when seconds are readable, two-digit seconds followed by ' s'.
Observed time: 12 h 59 min
